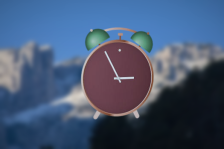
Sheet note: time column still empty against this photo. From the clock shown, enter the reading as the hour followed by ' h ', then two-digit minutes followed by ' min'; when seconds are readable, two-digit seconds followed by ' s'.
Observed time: 2 h 55 min
